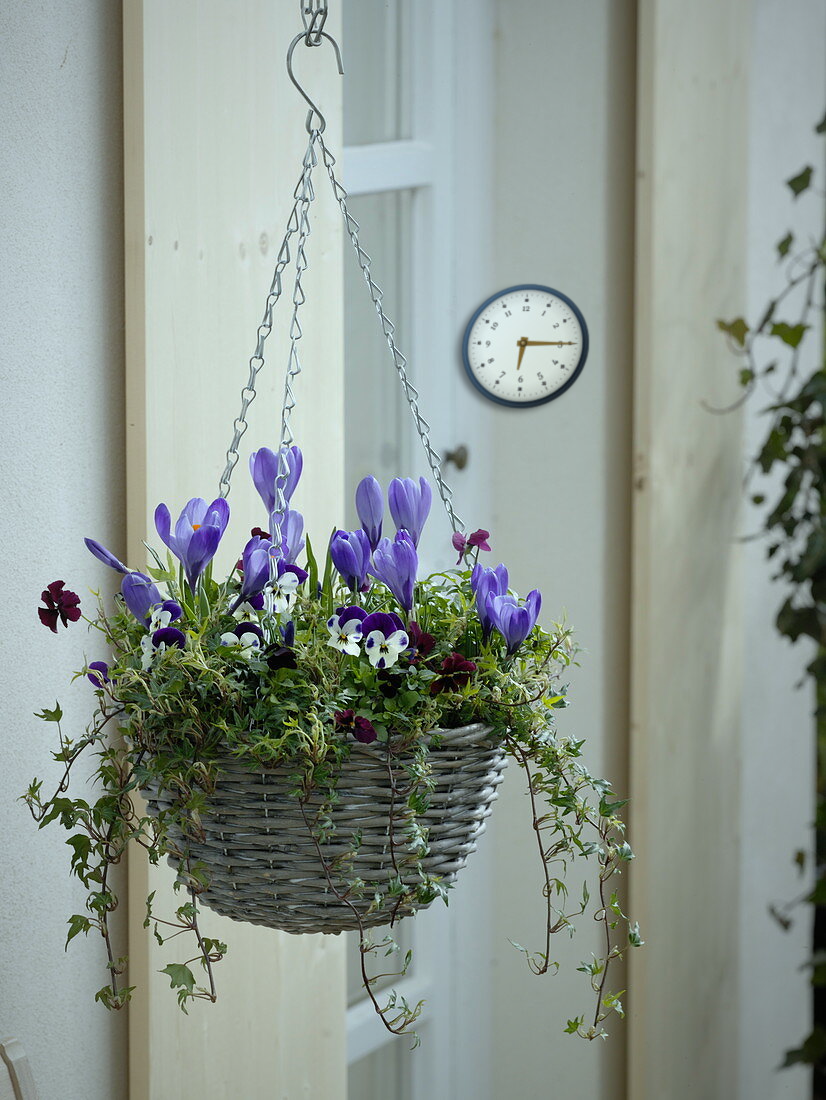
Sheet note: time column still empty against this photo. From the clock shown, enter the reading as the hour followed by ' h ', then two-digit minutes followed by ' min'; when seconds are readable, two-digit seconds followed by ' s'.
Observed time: 6 h 15 min
